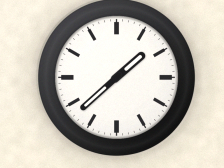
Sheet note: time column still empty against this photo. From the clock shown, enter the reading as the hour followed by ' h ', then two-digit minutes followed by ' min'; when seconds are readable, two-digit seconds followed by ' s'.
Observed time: 1 h 38 min
